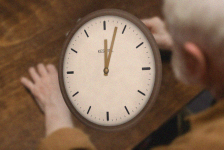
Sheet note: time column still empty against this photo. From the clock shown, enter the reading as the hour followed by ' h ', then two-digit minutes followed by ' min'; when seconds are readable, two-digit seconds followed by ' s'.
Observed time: 12 h 03 min
